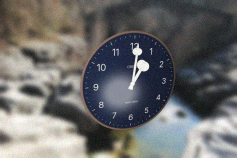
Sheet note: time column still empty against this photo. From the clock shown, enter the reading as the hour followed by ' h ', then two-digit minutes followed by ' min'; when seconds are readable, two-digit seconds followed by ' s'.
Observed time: 1 h 01 min
